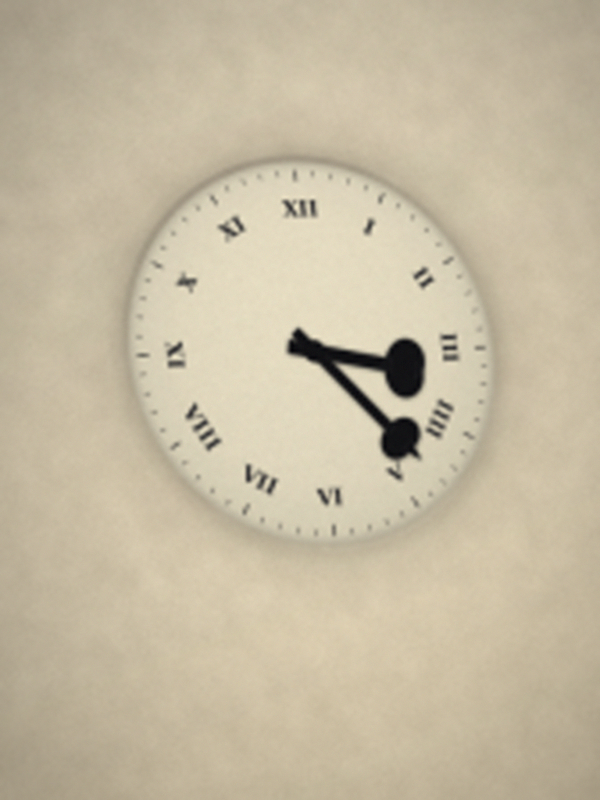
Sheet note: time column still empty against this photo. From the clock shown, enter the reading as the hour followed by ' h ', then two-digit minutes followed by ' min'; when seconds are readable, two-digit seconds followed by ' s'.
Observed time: 3 h 23 min
